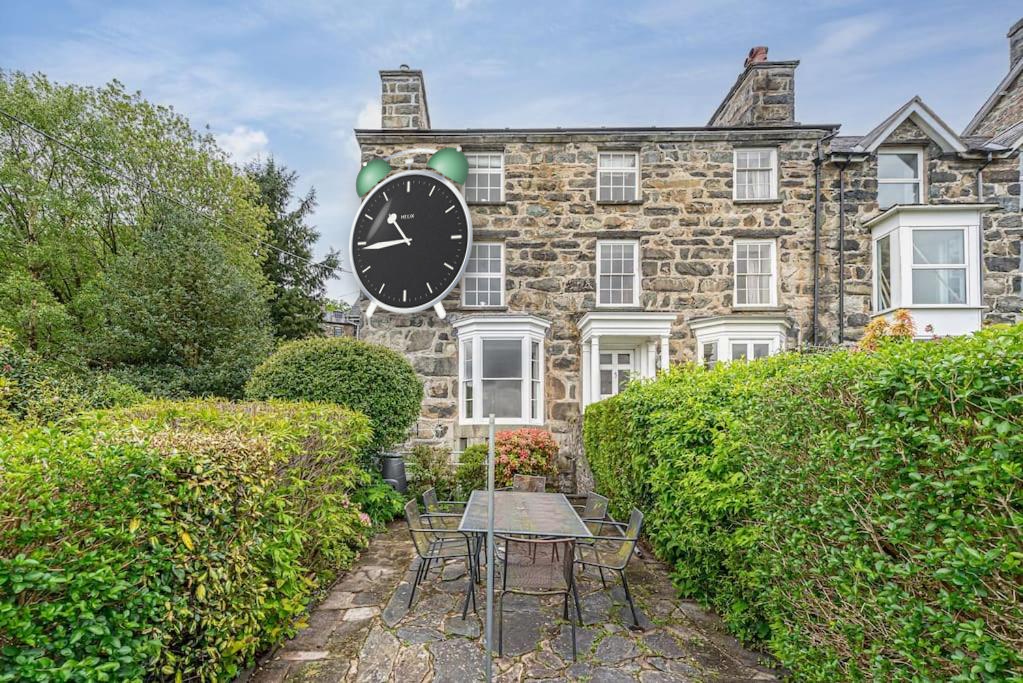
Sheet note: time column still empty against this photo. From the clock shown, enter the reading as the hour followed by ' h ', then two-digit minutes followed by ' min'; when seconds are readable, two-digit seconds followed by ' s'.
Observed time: 10 h 44 min
